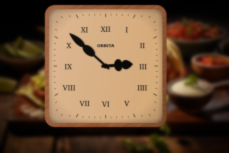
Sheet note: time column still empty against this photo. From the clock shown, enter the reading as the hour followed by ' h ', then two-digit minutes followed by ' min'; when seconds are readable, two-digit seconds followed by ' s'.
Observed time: 2 h 52 min
